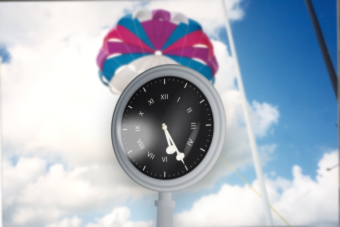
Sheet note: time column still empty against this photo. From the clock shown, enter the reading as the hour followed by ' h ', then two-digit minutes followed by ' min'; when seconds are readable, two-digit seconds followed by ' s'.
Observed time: 5 h 25 min
